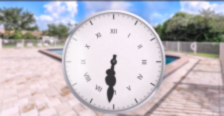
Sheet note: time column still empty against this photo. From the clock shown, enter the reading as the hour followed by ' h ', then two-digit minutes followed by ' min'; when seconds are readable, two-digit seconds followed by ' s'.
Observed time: 6 h 31 min
